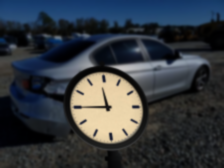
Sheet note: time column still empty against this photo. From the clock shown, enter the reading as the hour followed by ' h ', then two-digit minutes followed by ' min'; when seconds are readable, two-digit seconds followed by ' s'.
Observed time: 11 h 45 min
